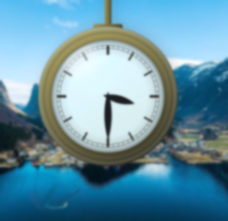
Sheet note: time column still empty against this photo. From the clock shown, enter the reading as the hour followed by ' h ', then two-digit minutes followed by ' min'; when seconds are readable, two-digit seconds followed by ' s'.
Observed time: 3 h 30 min
